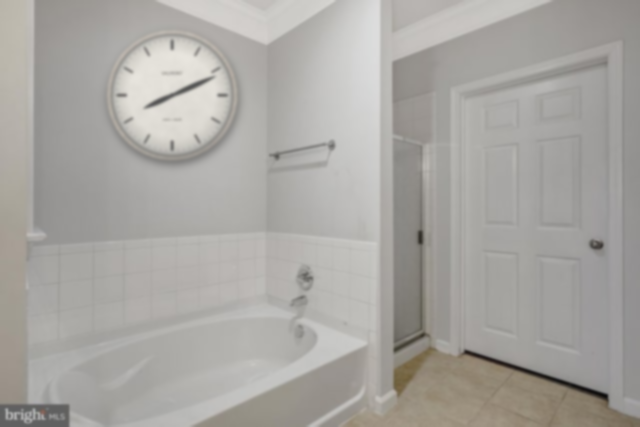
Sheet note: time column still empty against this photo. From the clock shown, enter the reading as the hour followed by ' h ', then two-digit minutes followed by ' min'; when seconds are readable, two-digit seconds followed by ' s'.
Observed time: 8 h 11 min
